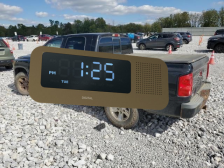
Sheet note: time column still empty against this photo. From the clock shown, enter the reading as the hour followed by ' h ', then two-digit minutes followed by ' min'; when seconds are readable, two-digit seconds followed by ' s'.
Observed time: 1 h 25 min
